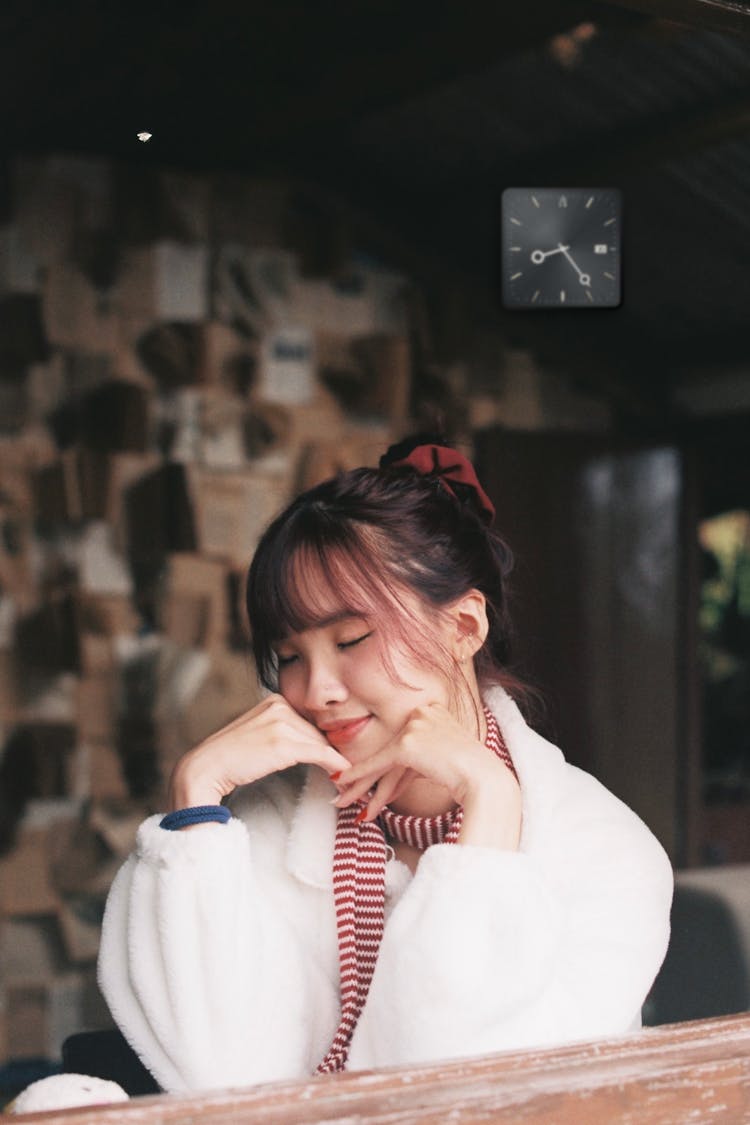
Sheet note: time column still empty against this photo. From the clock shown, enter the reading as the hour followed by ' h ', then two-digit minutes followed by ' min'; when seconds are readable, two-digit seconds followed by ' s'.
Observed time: 8 h 24 min
